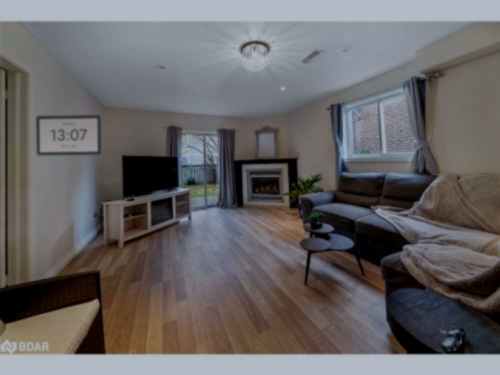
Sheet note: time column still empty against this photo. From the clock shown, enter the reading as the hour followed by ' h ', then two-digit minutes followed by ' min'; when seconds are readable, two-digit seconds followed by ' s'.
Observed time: 13 h 07 min
